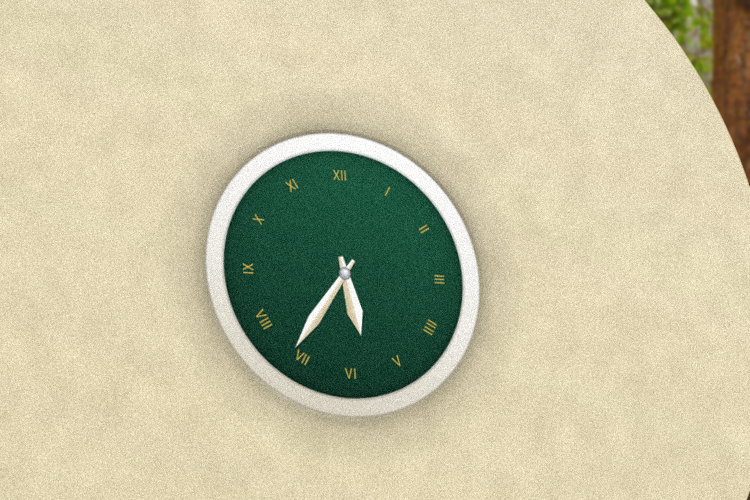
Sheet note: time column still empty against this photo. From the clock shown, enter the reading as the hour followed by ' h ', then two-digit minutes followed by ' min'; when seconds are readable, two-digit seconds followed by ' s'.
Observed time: 5 h 36 min
